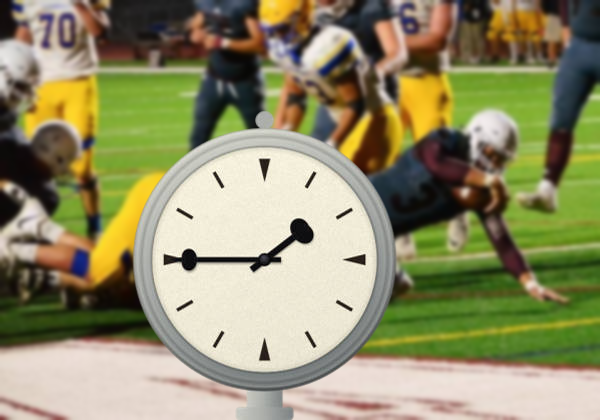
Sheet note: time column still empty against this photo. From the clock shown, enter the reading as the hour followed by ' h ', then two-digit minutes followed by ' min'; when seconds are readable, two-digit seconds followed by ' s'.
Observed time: 1 h 45 min
